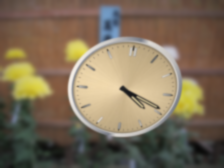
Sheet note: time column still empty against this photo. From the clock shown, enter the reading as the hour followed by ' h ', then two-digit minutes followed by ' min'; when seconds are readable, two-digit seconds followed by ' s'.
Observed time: 4 h 19 min
